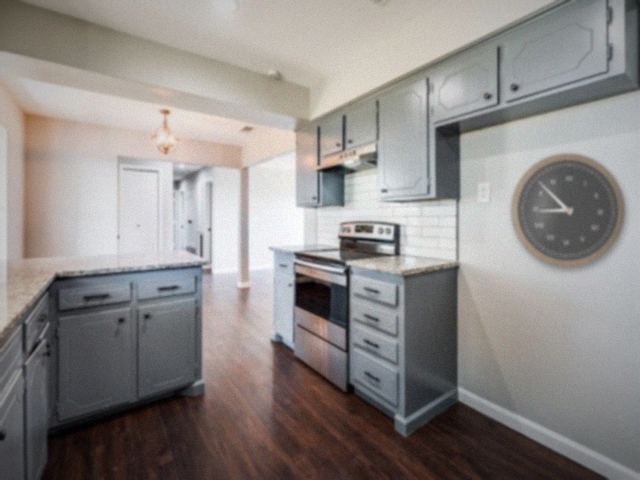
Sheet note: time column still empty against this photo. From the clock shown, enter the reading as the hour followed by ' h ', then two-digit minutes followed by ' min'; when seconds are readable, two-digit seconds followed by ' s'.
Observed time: 8 h 52 min
